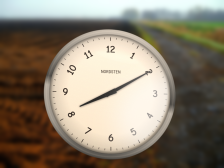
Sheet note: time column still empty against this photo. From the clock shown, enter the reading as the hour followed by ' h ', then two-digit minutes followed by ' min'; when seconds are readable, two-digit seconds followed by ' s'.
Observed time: 8 h 10 min
